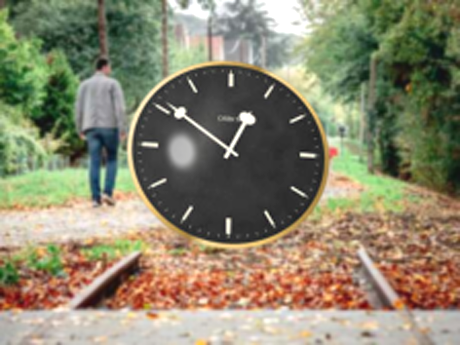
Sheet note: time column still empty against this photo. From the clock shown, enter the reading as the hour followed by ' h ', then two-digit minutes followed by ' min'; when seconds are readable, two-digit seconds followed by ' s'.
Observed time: 12 h 51 min
